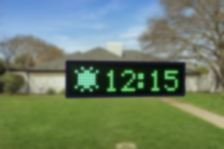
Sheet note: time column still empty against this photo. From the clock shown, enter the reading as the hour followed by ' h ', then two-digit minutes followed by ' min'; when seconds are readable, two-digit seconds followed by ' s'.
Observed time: 12 h 15 min
